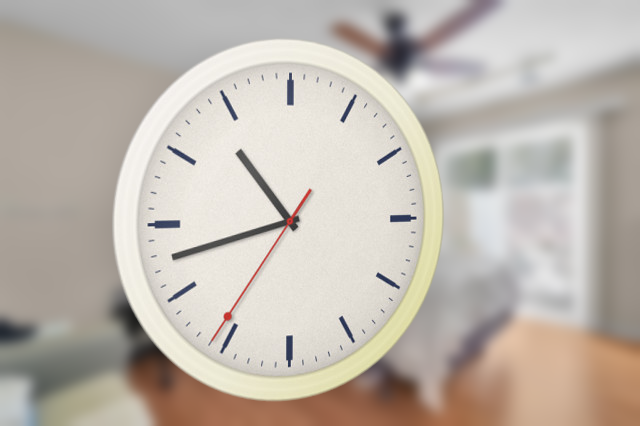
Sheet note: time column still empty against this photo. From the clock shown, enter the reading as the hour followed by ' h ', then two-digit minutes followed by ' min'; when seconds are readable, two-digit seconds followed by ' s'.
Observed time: 10 h 42 min 36 s
